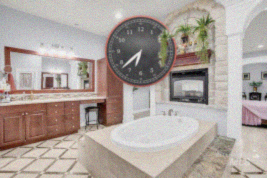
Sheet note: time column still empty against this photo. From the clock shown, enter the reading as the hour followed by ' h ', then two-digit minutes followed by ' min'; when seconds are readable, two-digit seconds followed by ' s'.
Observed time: 6 h 38 min
